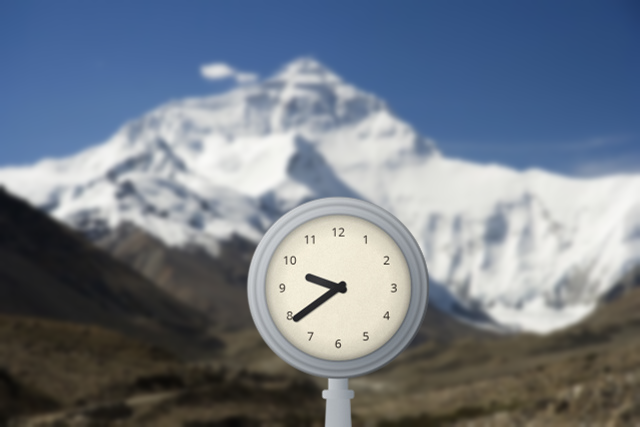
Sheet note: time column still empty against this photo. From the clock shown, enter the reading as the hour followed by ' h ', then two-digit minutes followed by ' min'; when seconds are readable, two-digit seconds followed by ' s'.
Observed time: 9 h 39 min
